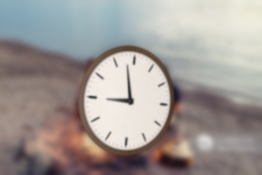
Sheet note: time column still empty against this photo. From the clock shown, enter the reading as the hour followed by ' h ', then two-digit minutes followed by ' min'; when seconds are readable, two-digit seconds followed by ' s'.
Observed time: 8 h 58 min
